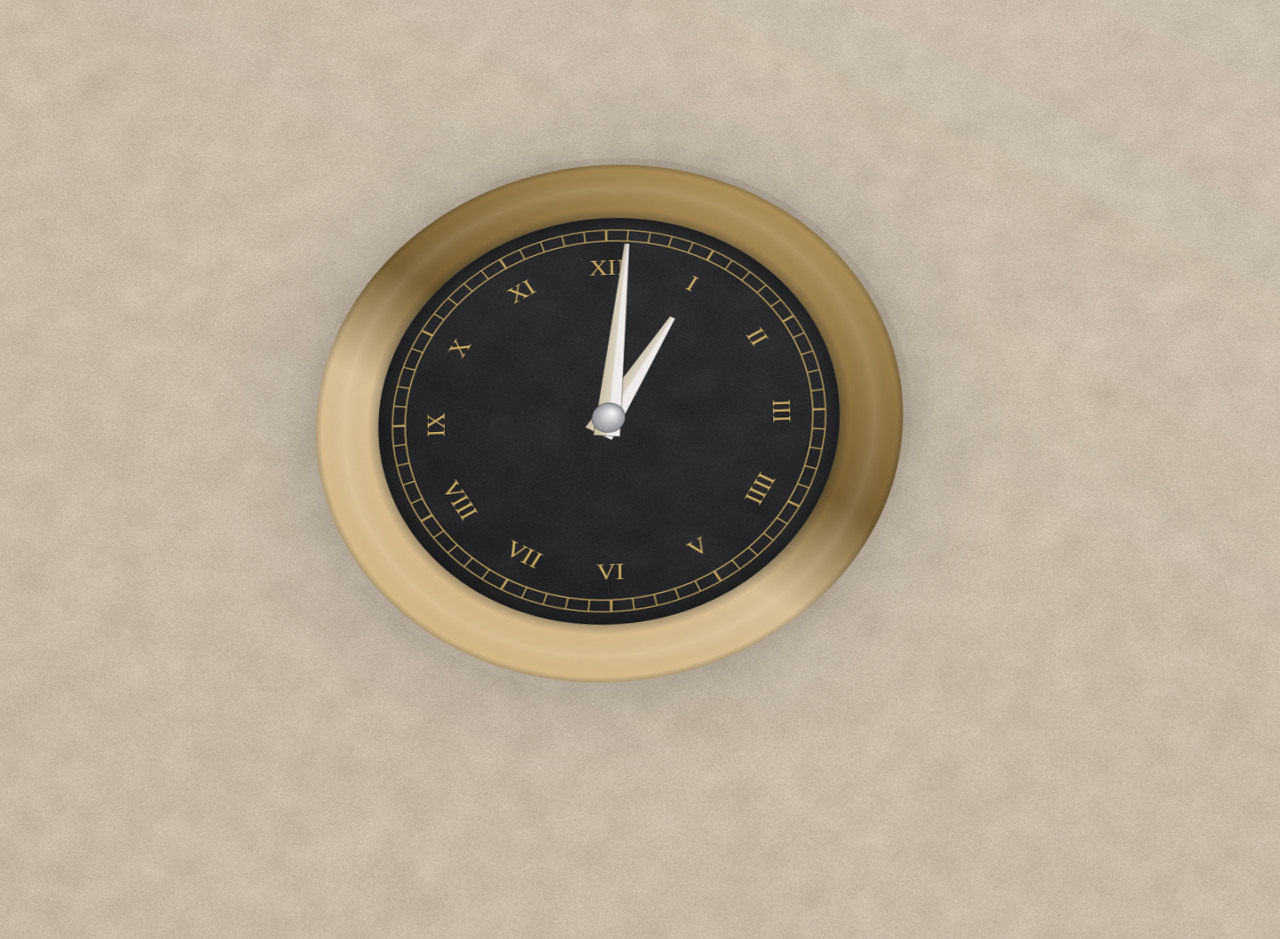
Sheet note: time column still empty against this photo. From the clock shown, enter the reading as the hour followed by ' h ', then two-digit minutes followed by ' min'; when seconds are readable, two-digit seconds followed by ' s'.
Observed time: 1 h 01 min
